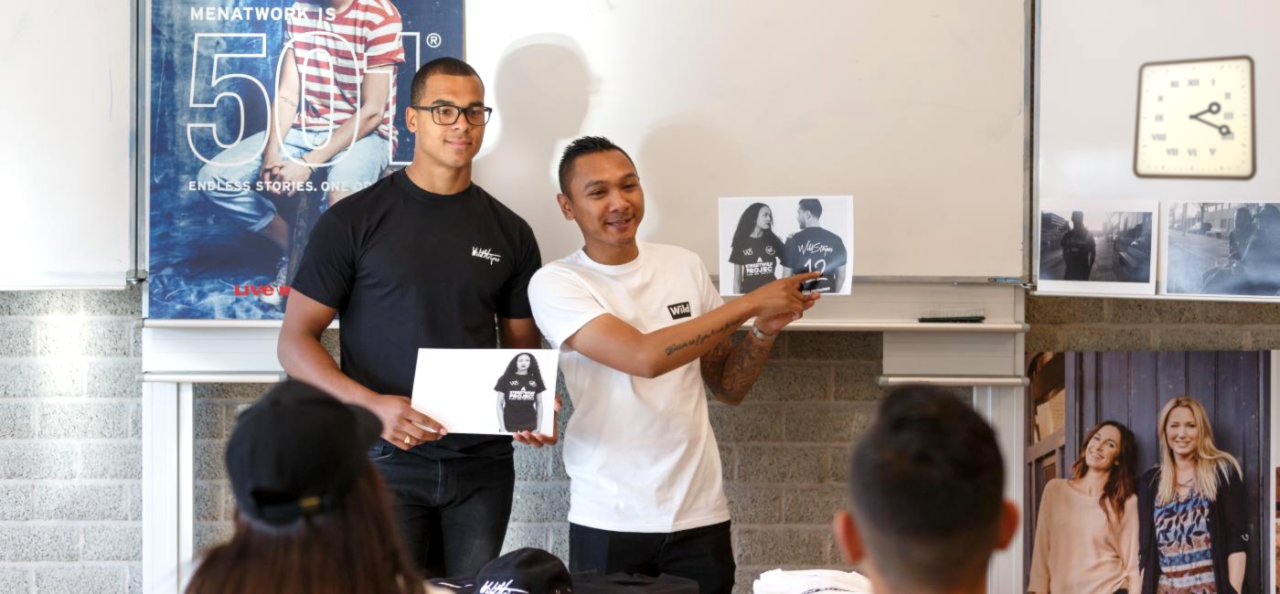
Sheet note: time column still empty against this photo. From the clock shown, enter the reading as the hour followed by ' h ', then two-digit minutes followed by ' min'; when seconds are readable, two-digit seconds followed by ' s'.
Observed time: 2 h 19 min
